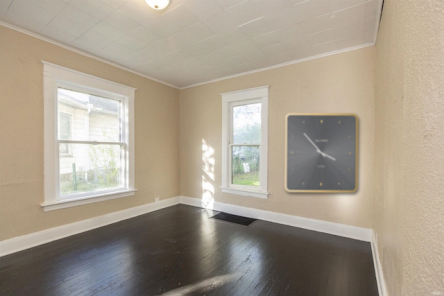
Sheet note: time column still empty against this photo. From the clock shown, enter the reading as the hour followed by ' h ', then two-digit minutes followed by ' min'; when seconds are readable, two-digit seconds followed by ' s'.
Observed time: 3 h 53 min
